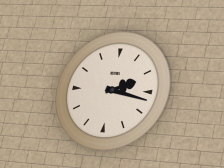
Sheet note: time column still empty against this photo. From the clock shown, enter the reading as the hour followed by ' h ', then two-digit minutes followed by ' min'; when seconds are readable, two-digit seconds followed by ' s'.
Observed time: 2 h 17 min
